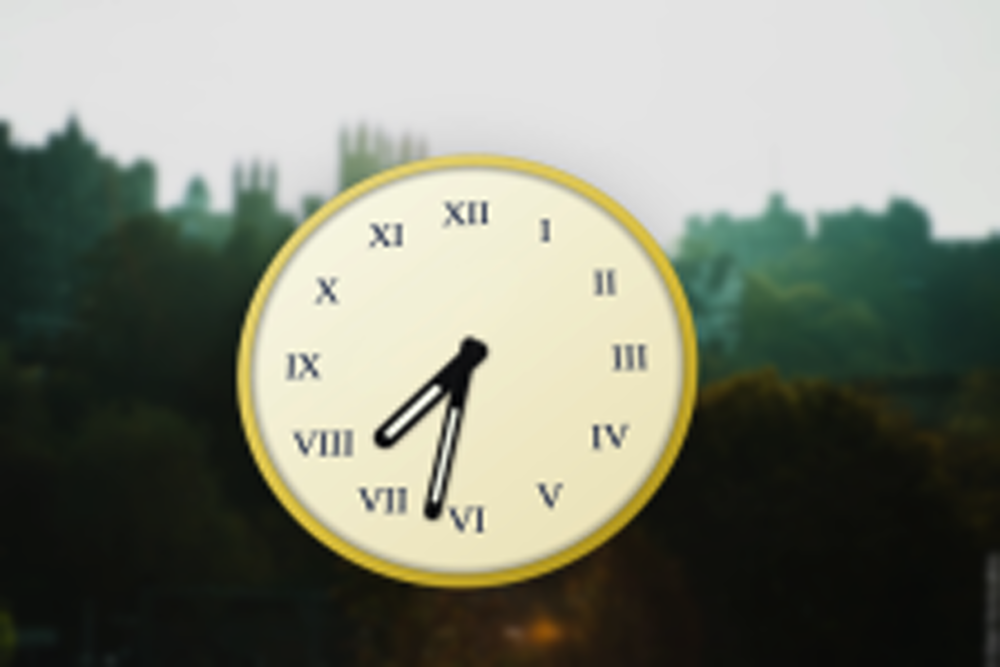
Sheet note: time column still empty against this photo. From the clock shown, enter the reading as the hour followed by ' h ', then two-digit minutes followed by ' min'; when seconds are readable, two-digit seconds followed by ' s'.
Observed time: 7 h 32 min
